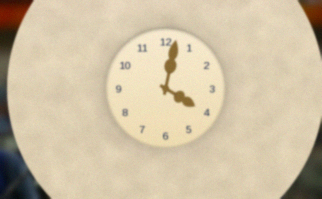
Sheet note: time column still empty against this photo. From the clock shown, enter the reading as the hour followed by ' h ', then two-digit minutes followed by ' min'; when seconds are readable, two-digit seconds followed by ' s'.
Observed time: 4 h 02 min
